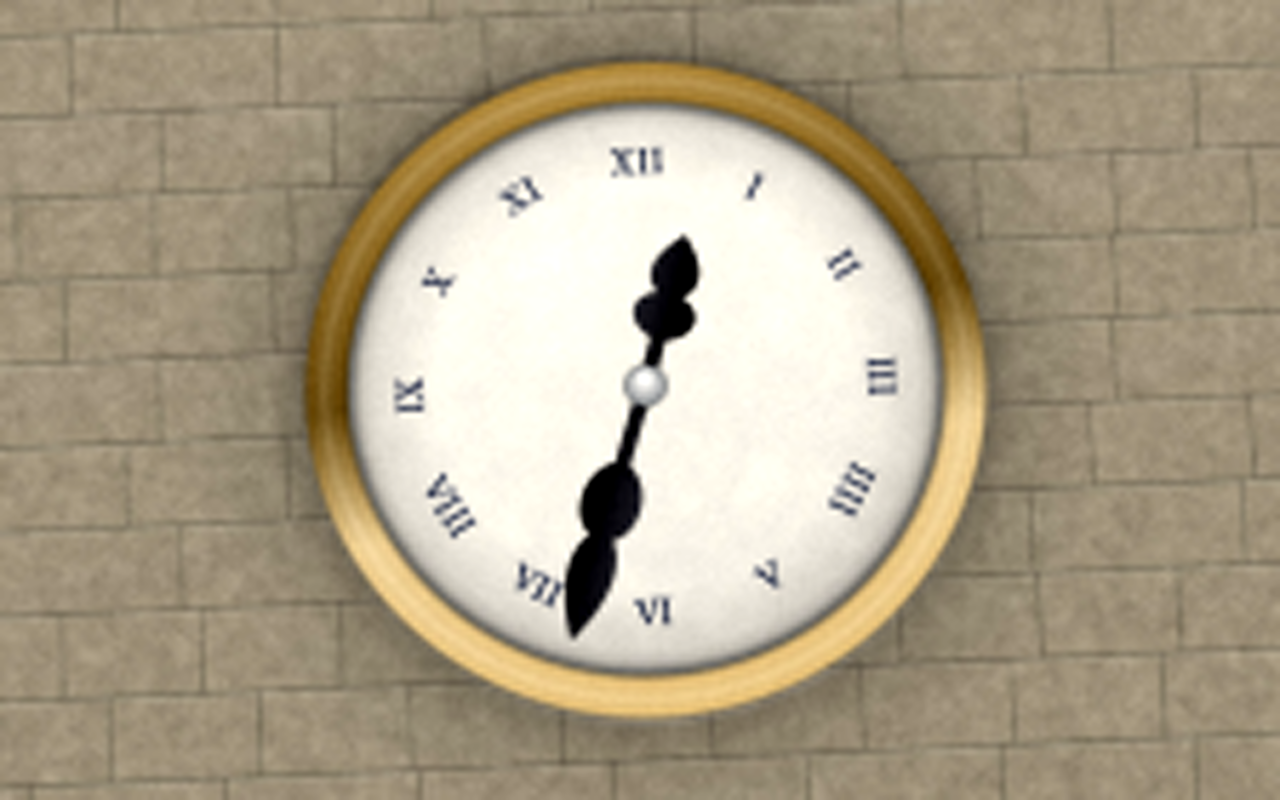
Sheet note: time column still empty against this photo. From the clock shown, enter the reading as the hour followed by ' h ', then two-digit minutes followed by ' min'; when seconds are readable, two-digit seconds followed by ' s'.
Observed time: 12 h 33 min
